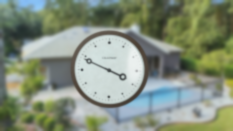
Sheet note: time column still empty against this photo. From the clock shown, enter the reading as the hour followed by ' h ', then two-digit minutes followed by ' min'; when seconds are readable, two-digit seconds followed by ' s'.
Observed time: 3 h 49 min
